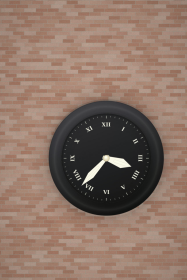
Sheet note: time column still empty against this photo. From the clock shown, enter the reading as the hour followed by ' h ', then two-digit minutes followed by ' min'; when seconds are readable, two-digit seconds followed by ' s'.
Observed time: 3 h 37 min
